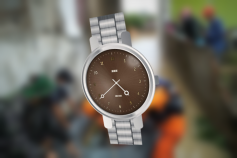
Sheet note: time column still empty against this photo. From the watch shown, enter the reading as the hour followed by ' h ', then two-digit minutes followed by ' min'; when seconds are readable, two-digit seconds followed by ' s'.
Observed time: 4 h 39 min
